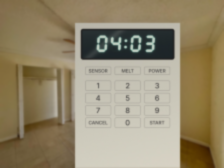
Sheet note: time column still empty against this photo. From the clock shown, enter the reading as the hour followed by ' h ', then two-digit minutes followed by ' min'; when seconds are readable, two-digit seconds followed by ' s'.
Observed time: 4 h 03 min
